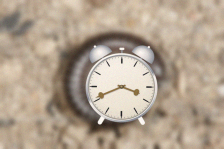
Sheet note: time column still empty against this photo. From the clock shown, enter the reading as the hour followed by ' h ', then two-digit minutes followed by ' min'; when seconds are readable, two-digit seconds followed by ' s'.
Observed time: 3 h 41 min
